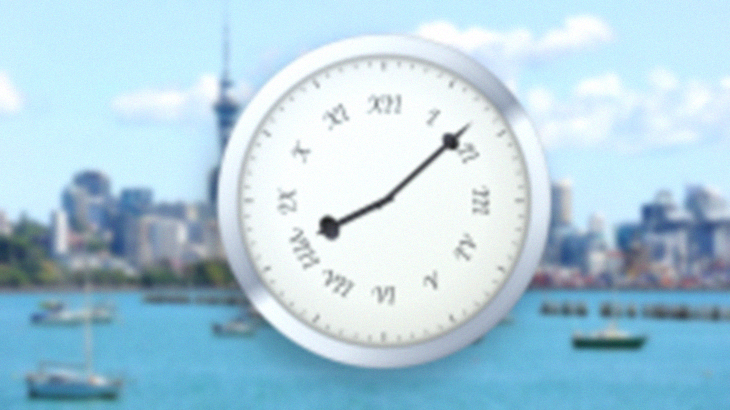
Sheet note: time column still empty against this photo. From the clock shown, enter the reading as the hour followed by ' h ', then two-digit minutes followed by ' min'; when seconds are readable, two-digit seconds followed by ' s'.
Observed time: 8 h 08 min
